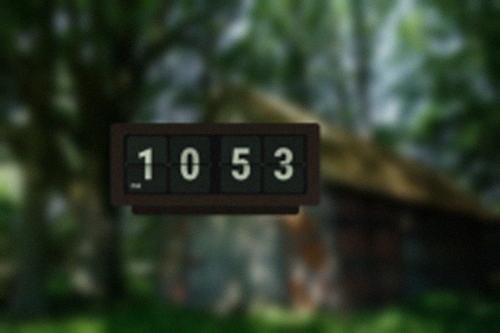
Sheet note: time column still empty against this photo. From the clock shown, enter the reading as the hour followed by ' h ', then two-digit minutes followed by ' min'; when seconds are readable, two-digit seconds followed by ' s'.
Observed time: 10 h 53 min
